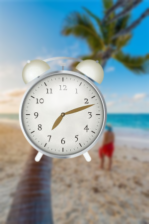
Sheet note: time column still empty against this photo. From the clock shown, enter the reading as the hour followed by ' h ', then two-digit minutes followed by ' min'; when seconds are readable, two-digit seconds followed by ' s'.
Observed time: 7 h 12 min
